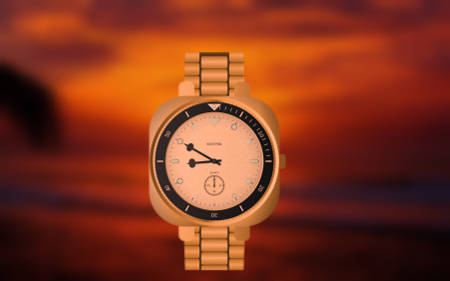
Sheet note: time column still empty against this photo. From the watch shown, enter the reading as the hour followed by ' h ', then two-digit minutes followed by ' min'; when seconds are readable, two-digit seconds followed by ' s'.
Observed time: 8 h 50 min
